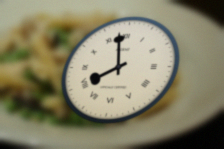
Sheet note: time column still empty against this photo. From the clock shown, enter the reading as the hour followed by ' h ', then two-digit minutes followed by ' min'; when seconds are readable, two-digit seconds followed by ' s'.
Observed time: 7 h 58 min
